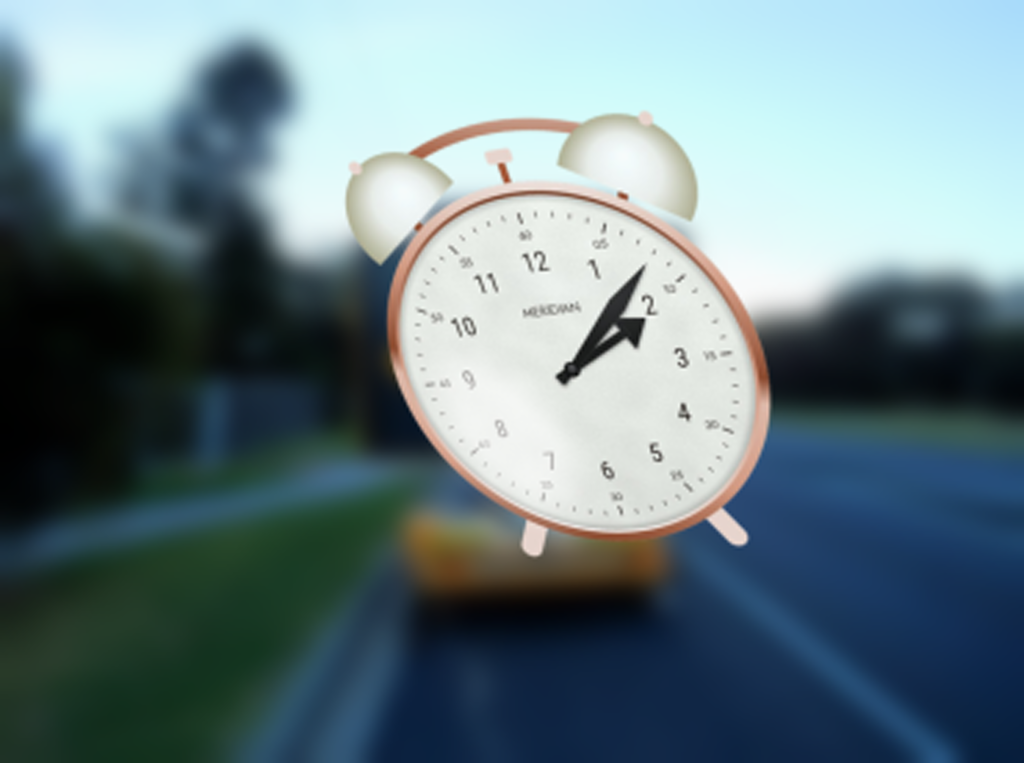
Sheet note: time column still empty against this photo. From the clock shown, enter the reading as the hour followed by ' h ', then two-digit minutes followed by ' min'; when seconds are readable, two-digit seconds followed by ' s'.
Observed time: 2 h 08 min
